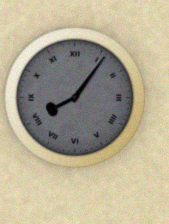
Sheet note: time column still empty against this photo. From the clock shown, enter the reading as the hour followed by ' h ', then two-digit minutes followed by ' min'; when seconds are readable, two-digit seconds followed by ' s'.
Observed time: 8 h 06 min
